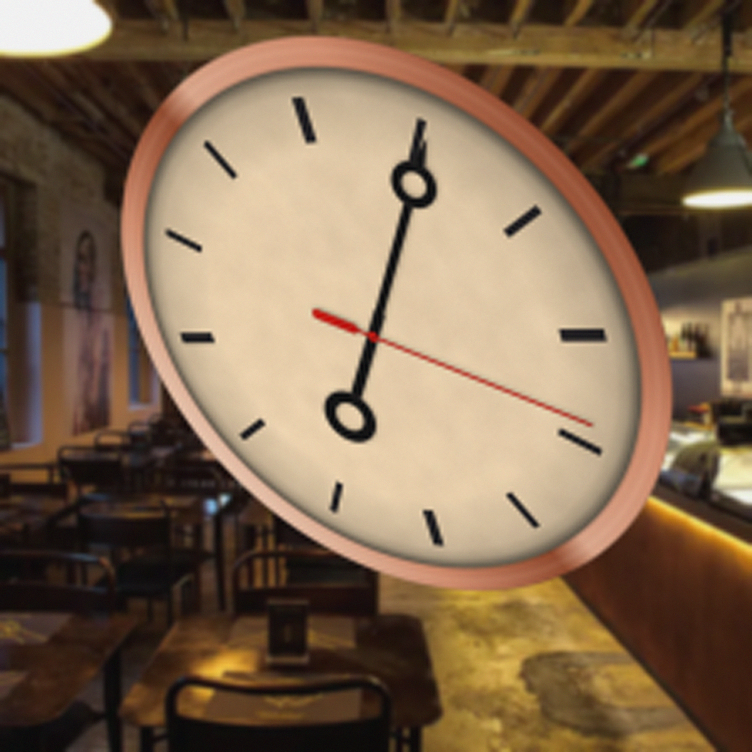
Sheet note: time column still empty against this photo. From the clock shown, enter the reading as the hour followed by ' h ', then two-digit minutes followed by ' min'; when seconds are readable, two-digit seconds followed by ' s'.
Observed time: 7 h 05 min 19 s
